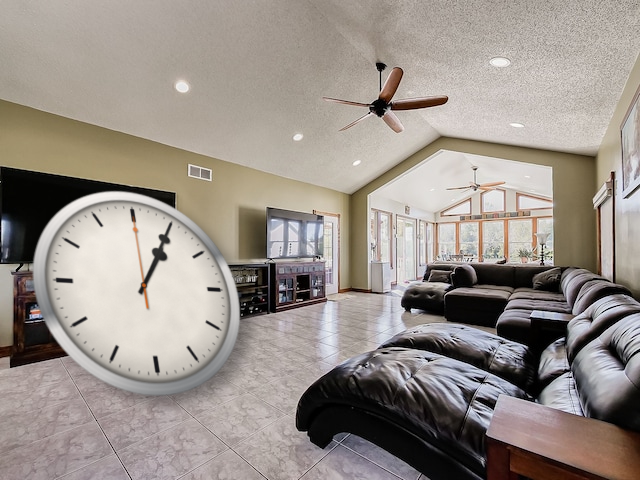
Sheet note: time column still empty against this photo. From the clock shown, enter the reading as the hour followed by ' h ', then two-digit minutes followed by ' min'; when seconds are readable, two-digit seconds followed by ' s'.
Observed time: 1 h 05 min 00 s
